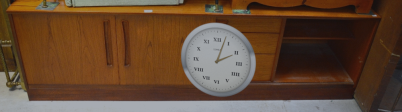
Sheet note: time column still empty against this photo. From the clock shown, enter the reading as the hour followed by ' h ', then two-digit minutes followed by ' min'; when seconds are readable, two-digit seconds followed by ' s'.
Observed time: 2 h 03 min
